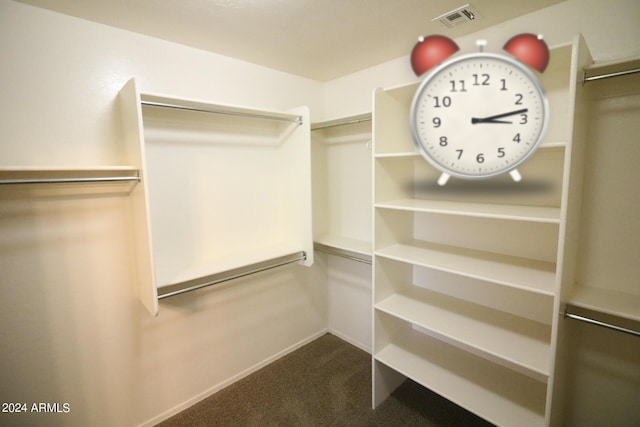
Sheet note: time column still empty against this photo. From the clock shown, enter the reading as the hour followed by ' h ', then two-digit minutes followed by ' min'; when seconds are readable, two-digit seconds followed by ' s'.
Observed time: 3 h 13 min
